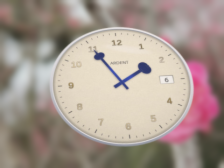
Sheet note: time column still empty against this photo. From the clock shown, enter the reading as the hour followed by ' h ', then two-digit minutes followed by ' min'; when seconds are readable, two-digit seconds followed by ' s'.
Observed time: 1 h 55 min
